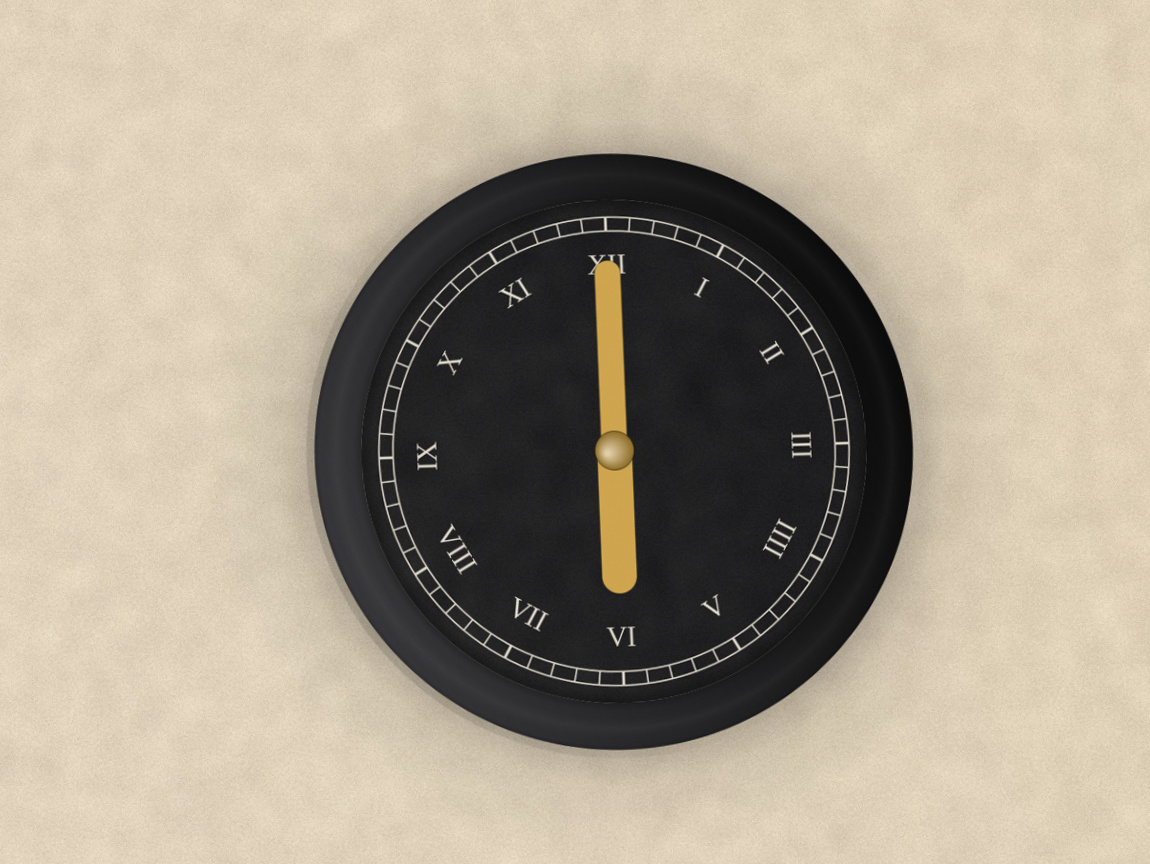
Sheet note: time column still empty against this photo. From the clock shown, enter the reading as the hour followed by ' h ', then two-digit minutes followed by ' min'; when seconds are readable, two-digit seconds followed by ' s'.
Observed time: 6 h 00 min
